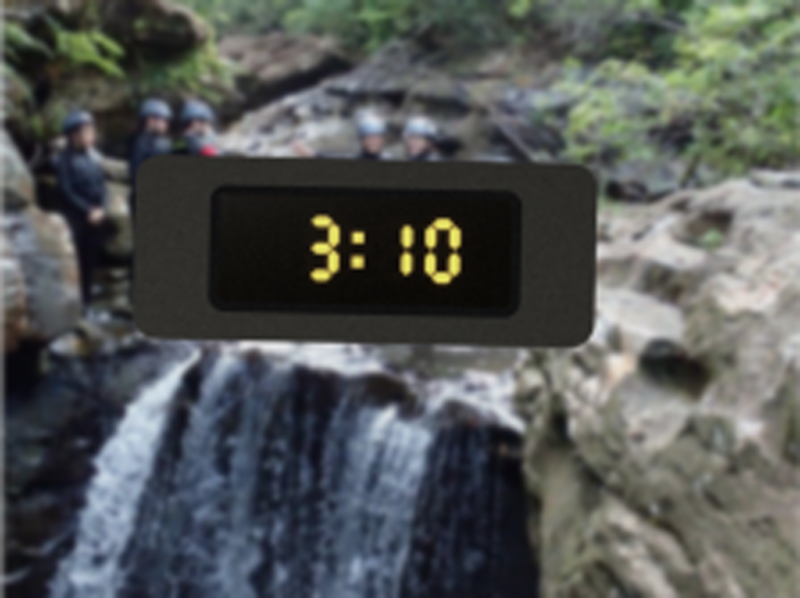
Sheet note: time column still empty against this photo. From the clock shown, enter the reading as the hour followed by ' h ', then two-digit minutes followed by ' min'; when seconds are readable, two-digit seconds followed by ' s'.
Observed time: 3 h 10 min
